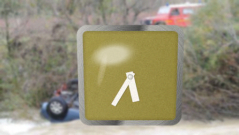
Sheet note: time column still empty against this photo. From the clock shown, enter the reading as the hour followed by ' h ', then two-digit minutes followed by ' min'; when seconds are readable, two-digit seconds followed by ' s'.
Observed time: 5 h 35 min
